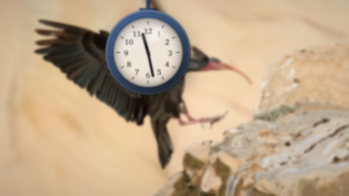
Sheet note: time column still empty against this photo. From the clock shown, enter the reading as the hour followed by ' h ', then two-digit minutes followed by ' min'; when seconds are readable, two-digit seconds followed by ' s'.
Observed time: 11 h 28 min
